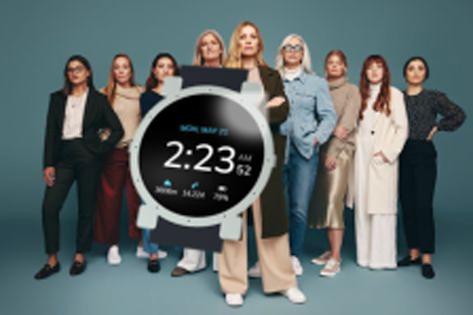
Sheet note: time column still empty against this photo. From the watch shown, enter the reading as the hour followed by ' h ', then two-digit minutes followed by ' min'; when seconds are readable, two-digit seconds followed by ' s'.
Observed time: 2 h 23 min
